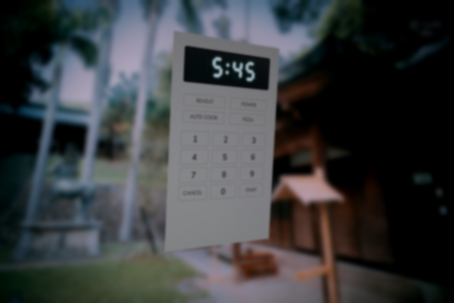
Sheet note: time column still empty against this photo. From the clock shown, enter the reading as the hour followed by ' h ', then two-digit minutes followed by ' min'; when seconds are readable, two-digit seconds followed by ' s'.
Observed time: 5 h 45 min
